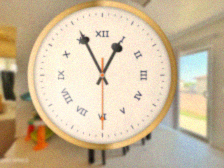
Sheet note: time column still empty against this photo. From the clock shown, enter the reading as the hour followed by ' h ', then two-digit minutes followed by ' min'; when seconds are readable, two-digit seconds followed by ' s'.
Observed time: 12 h 55 min 30 s
